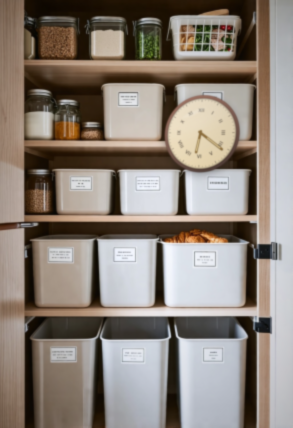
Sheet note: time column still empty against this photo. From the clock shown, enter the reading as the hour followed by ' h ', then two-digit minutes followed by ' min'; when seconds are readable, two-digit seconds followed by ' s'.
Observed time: 6 h 21 min
